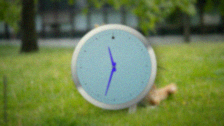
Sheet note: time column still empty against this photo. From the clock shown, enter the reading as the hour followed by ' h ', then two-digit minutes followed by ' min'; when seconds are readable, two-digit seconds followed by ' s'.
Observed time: 11 h 33 min
